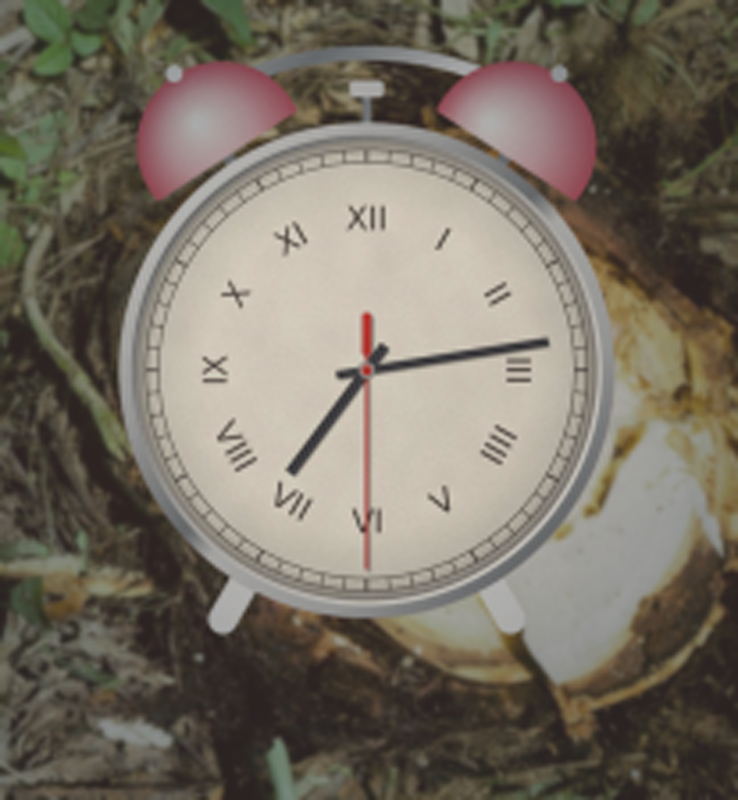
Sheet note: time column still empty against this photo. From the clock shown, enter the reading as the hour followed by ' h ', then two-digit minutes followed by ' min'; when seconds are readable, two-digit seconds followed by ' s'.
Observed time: 7 h 13 min 30 s
